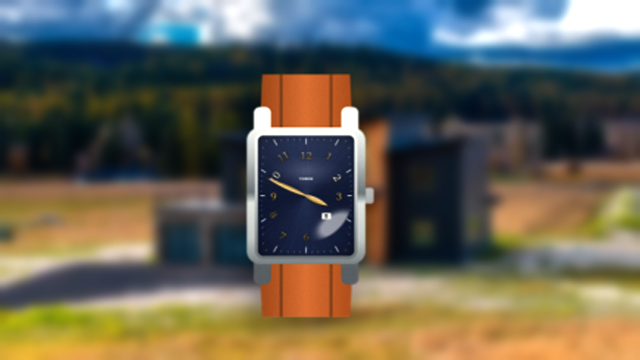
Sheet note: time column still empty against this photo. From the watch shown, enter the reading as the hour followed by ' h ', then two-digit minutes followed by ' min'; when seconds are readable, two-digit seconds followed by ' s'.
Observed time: 3 h 49 min
